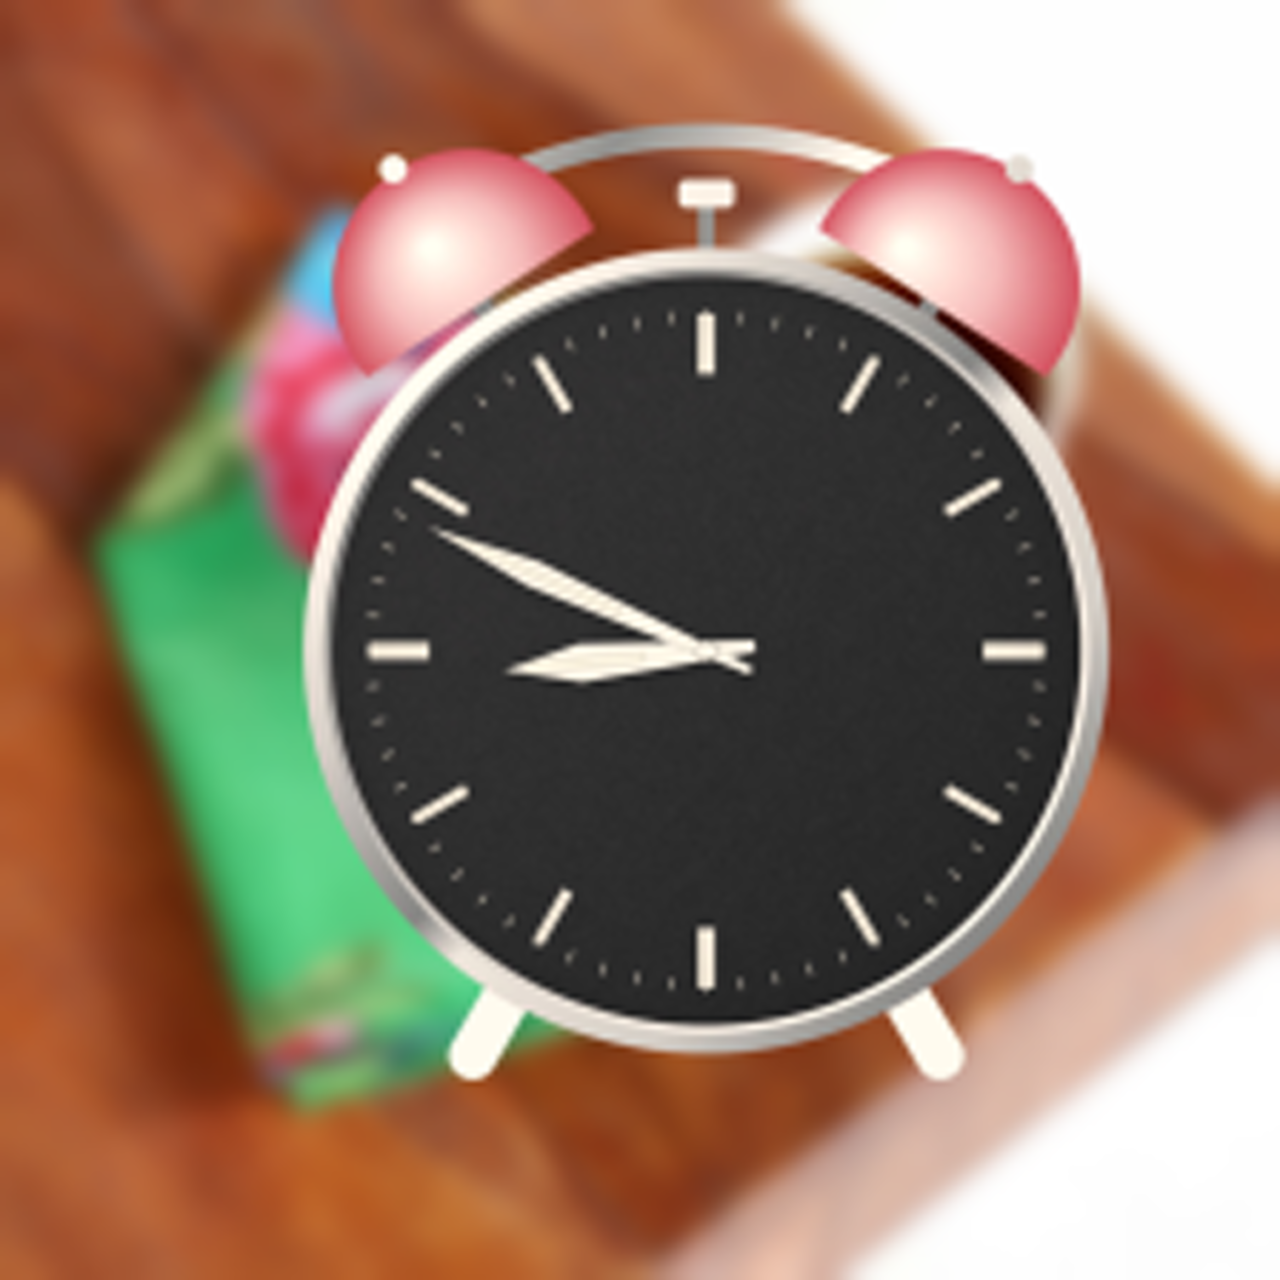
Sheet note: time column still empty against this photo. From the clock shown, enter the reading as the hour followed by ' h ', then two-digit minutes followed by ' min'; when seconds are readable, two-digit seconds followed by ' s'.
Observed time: 8 h 49 min
